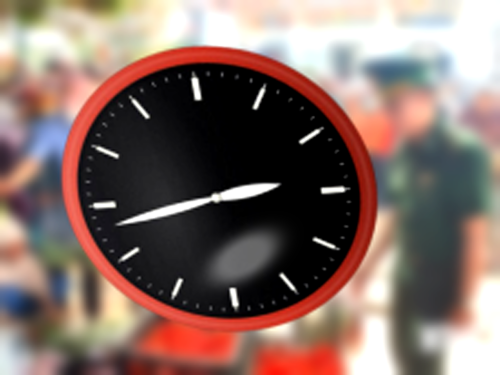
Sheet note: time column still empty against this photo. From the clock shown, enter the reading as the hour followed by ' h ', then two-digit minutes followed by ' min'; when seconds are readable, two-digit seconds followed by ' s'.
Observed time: 2 h 43 min
